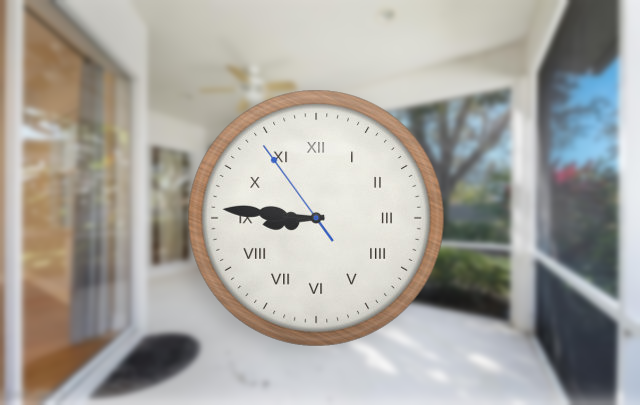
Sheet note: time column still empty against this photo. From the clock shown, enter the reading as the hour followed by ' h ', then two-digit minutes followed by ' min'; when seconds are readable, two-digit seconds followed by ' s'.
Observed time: 8 h 45 min 54 s
